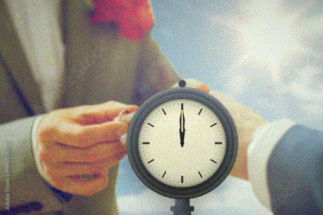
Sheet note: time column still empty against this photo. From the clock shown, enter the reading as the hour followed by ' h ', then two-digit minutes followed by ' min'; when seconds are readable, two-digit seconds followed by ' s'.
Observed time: 12 h 00 min
